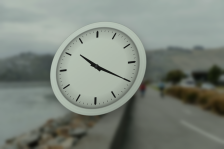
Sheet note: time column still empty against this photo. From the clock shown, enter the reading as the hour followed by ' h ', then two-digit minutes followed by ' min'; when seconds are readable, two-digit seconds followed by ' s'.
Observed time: 10 h 20 min
